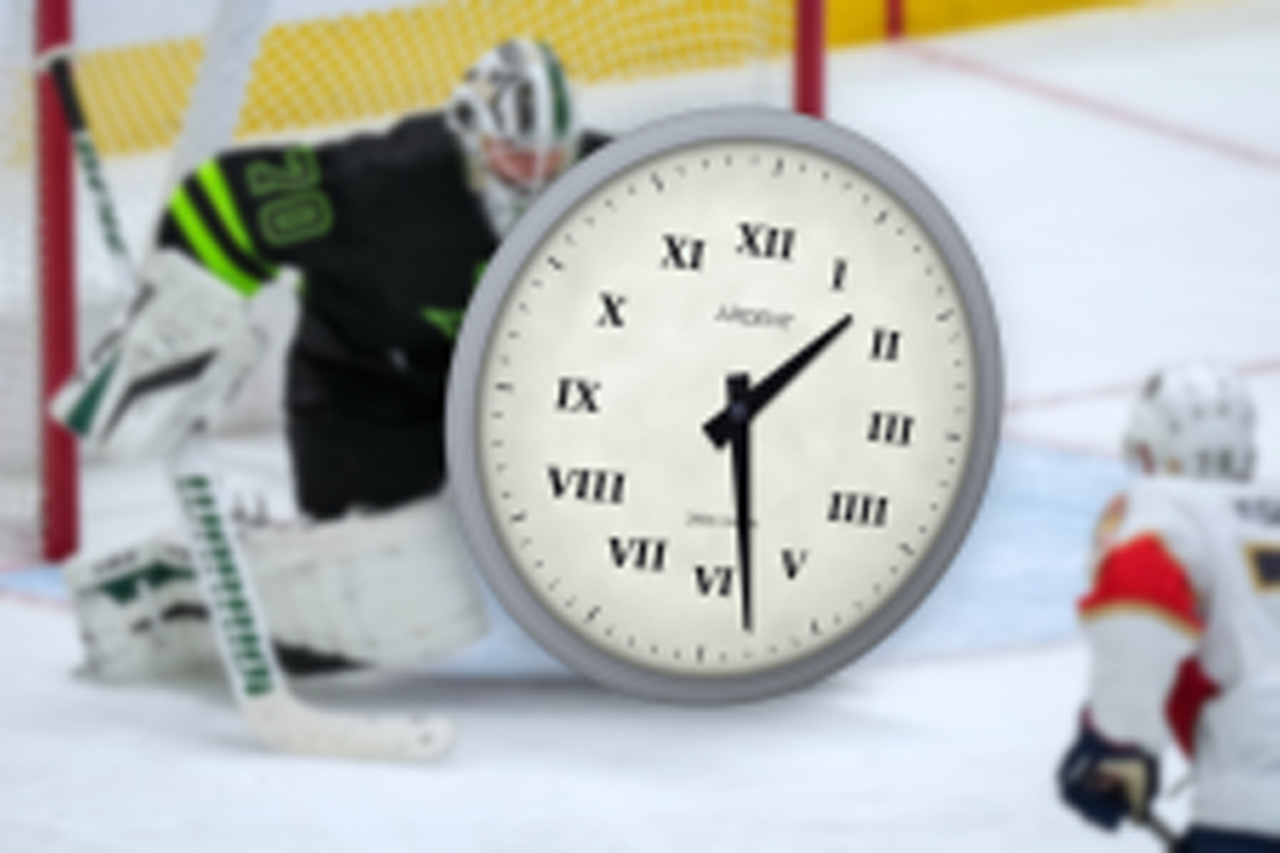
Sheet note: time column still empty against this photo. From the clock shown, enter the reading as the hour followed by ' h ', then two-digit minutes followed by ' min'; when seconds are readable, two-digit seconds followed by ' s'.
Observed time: 1 h 28 min
